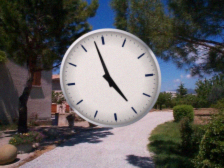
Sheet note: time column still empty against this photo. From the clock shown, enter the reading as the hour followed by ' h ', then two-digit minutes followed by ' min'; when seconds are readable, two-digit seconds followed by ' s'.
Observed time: 4 h 58 min
